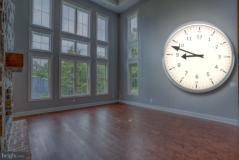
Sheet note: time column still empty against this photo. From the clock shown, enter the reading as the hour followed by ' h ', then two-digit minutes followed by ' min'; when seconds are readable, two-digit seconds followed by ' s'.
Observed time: 8 h 48 min
